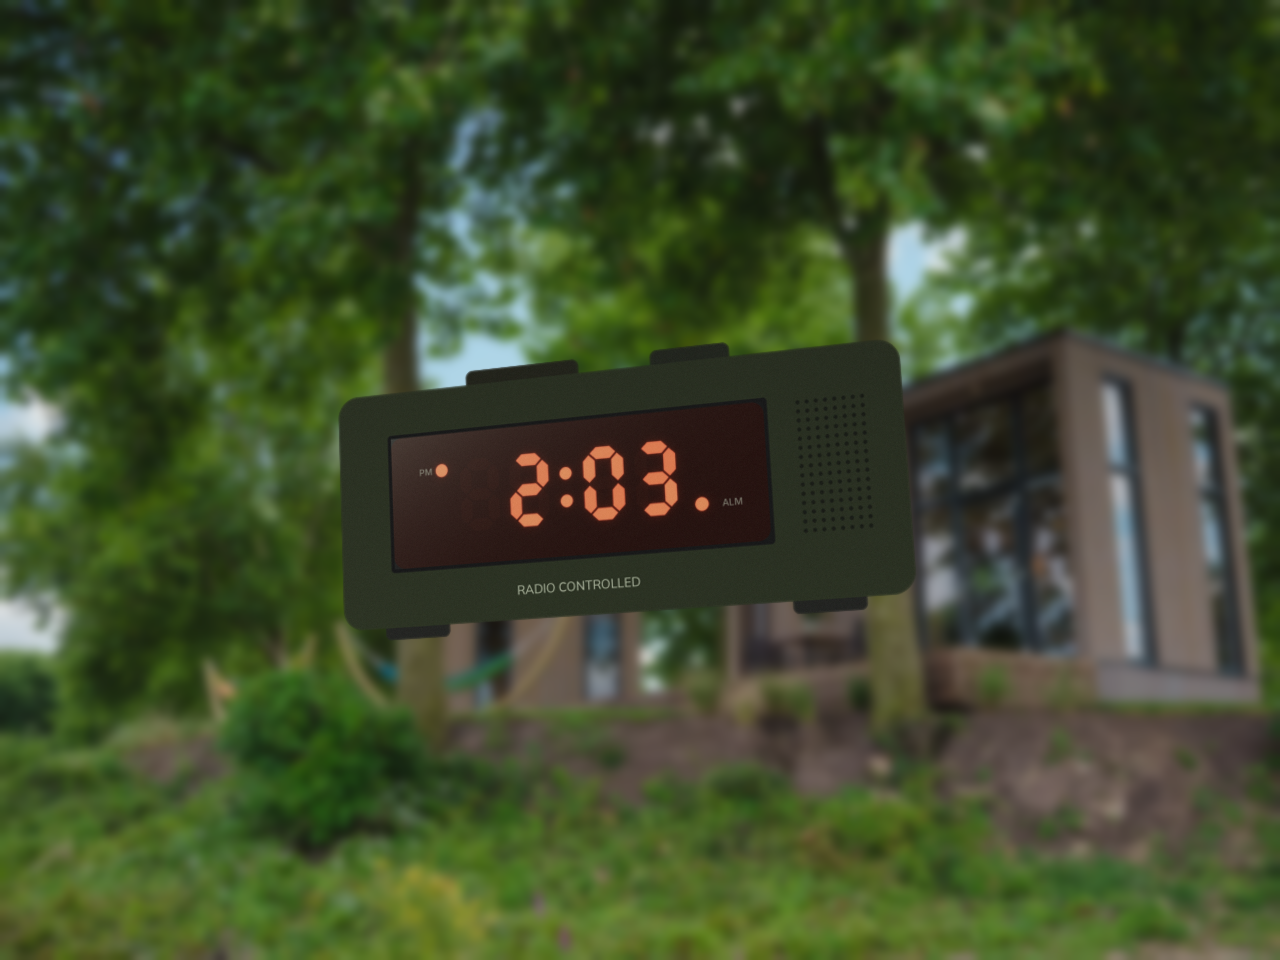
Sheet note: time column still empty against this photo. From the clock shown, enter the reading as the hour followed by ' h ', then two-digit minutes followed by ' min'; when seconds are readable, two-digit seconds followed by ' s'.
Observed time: 2 h 03 min
